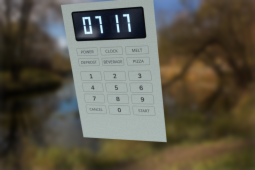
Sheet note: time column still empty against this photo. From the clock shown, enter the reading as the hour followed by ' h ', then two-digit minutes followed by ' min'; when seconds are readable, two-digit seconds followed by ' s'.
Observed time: 7 h 17 min
